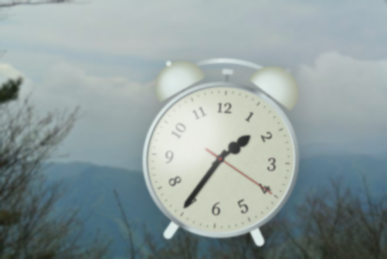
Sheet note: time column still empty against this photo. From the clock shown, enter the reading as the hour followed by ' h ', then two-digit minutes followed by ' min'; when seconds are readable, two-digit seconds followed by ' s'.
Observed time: 1 h 35 min 20 s
